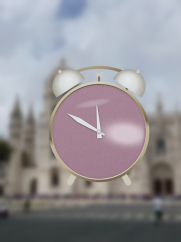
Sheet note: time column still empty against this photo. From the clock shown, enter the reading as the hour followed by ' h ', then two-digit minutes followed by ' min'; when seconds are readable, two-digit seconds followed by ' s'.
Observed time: 11 h 50 min
